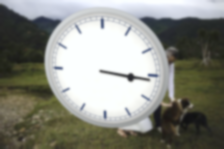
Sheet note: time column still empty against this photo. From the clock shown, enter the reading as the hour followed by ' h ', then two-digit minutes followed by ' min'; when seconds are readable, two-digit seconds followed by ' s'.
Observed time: 3 h 16 min
